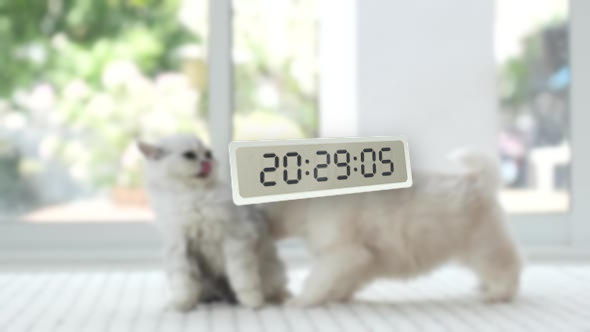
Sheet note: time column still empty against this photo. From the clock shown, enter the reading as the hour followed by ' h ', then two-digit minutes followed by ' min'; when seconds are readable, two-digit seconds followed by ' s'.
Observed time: 20 h 29 min 05 s
